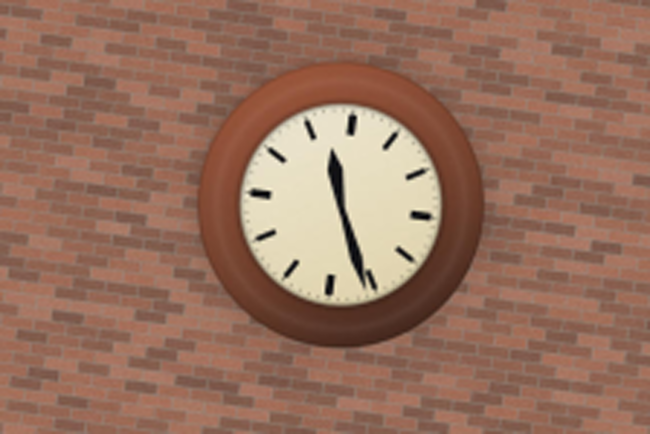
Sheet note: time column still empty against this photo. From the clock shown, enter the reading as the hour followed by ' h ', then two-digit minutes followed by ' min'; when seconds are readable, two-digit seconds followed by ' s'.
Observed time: 11 h 26 min
